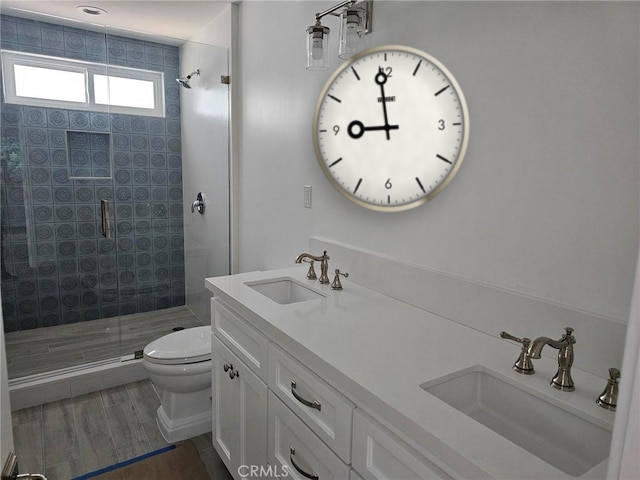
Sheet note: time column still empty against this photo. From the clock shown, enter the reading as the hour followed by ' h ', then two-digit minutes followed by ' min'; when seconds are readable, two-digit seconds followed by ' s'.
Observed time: 8 h 59 min
